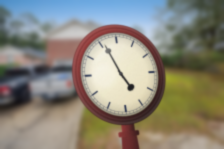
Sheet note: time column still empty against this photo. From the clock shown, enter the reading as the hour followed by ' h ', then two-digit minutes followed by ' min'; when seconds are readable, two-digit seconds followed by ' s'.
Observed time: 4 h 56 min
